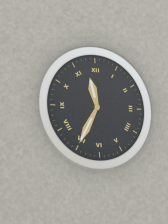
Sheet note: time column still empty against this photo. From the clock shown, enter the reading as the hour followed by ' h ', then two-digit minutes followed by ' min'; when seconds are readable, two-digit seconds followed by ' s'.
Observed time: 11 h 35 min
